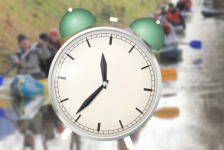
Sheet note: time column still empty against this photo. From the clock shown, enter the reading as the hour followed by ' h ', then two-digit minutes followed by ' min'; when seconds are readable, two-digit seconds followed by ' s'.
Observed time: 11 h 36 min
